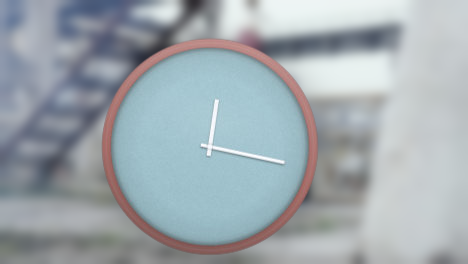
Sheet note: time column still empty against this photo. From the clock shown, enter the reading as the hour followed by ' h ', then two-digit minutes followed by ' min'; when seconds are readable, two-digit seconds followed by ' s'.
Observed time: 12 h 17 min
